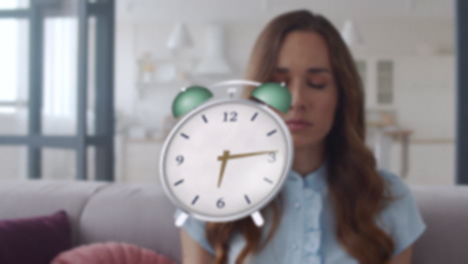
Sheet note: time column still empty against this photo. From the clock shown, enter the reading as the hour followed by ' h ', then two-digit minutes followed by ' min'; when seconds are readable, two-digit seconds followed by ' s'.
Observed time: 6 h 14 min
